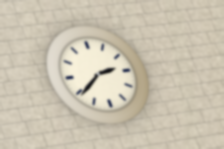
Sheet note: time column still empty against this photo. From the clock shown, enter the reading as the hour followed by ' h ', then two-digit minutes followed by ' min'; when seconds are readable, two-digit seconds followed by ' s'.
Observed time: 2 h 39 min
